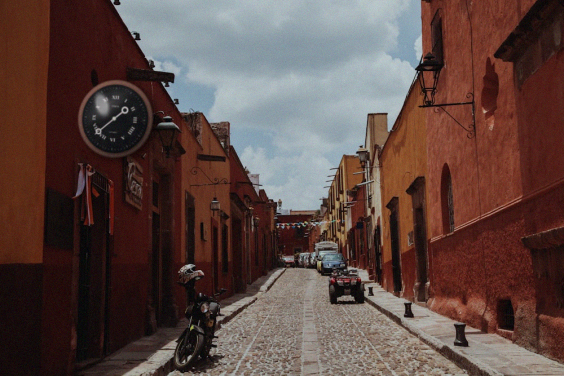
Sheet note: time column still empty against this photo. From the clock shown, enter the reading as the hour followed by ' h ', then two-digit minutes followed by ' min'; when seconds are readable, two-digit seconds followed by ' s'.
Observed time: 1 h 38 min
